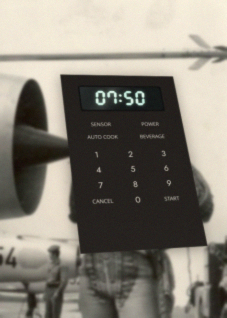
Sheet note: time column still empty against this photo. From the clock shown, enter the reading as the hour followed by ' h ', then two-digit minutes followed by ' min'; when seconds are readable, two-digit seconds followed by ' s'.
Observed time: 7 h 50 min
